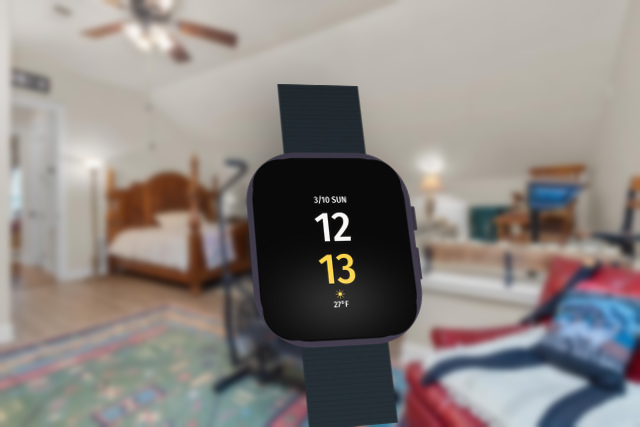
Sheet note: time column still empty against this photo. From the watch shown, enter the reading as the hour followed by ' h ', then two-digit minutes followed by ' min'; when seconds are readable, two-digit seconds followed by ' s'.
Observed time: 12 h 13 min
